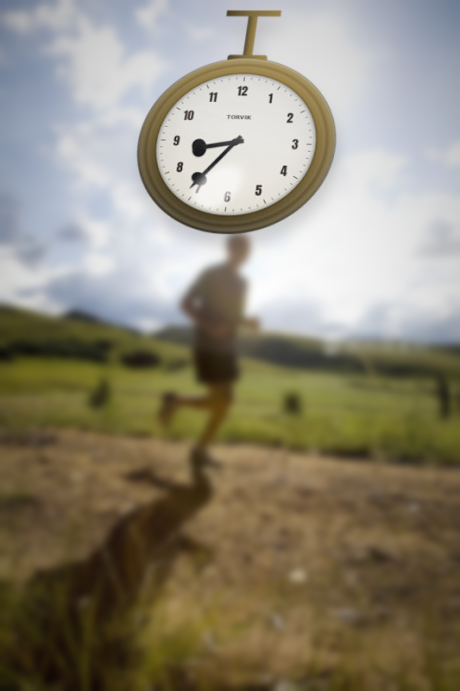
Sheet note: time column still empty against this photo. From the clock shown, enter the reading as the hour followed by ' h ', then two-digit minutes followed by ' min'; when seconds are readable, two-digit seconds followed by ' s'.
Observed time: 8 h 36 min
